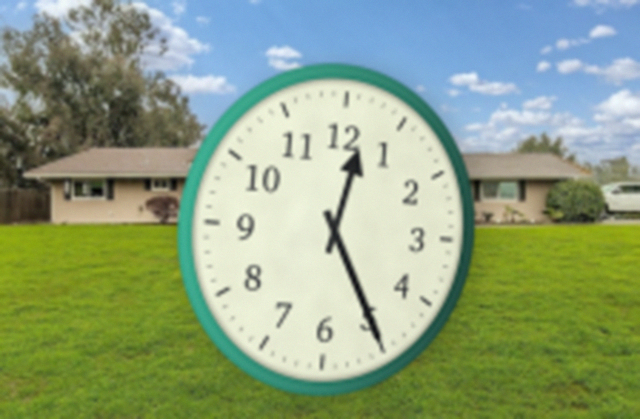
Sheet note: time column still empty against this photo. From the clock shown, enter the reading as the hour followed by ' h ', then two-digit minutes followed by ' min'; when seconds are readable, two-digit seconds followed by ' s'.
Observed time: 12 h 25 min
